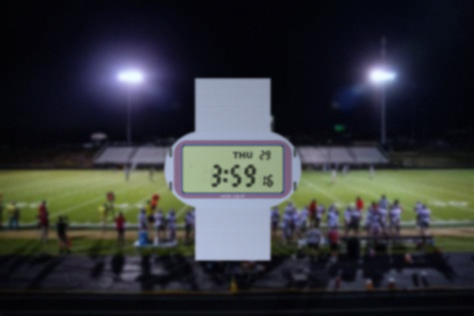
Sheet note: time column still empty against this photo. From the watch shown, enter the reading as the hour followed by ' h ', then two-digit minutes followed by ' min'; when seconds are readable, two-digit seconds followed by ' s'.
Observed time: 3 h 59 min 16 s
